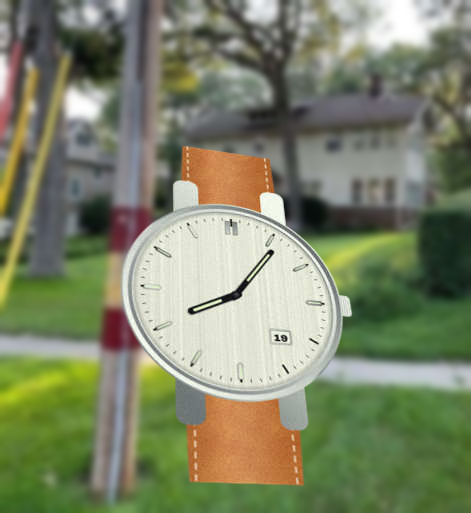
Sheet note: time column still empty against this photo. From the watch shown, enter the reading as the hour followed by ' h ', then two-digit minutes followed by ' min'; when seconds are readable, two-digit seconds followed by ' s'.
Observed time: 8 h 06 min
